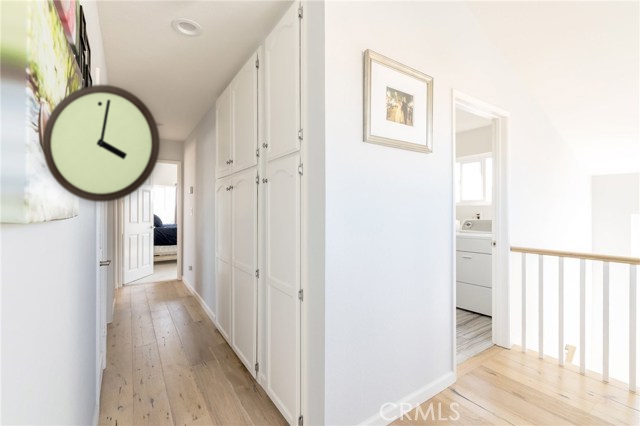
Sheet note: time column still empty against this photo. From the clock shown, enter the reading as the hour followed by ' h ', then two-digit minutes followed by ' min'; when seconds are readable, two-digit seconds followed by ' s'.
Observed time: 4 h 02 min
